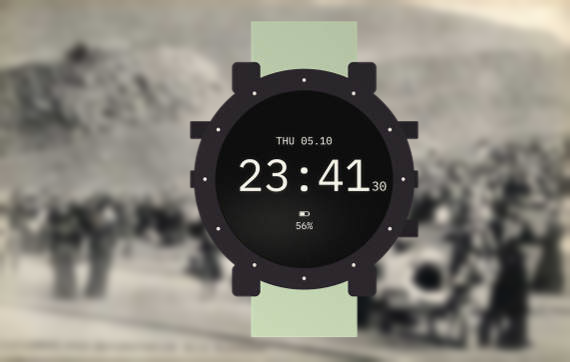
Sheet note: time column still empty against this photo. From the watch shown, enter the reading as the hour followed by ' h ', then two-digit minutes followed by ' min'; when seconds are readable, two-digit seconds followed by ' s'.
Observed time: 23 h 41 min 30 s
